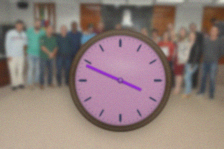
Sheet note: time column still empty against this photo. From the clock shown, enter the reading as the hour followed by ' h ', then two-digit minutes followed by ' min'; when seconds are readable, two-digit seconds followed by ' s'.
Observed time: 3 h 49 min
